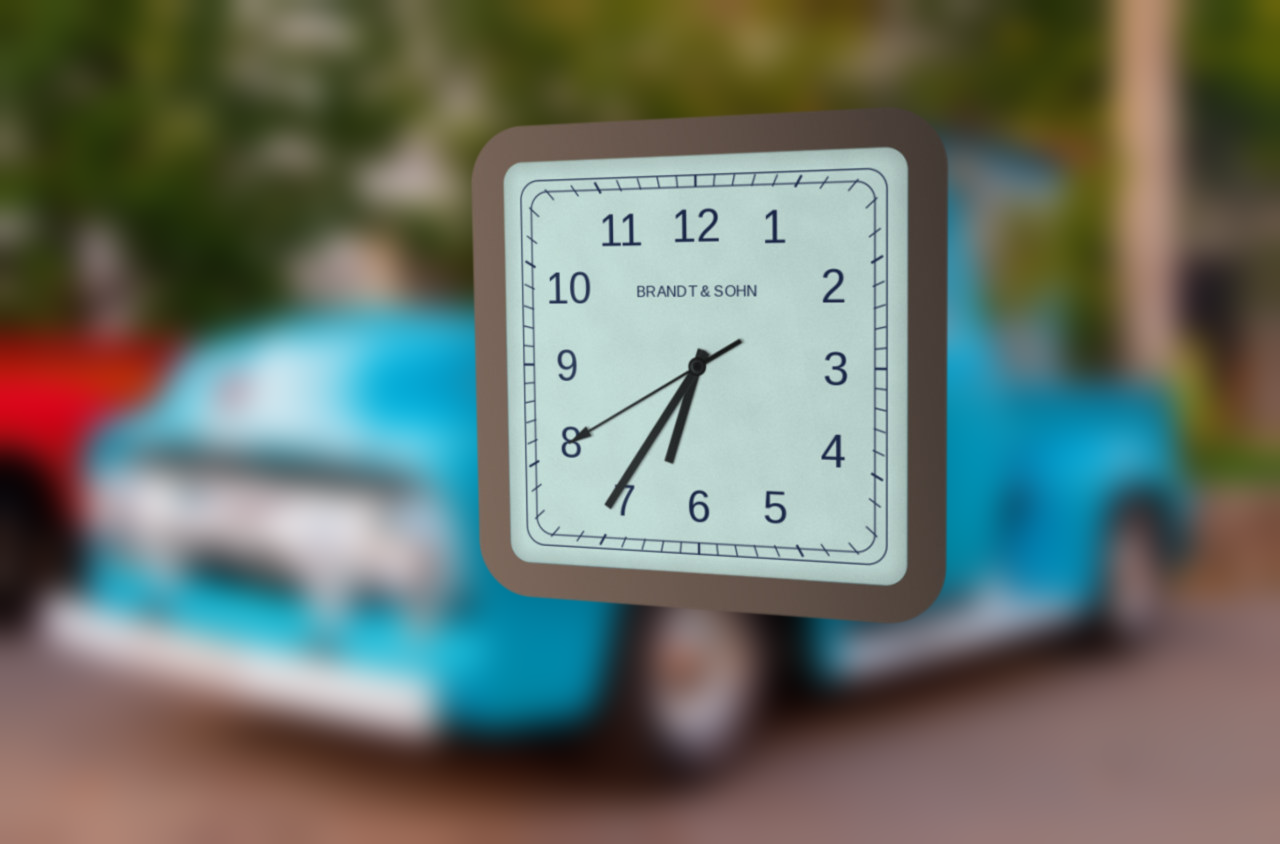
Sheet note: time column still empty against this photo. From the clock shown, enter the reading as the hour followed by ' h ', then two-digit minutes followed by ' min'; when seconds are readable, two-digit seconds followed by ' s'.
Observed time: 6 h 35 min 40 s
